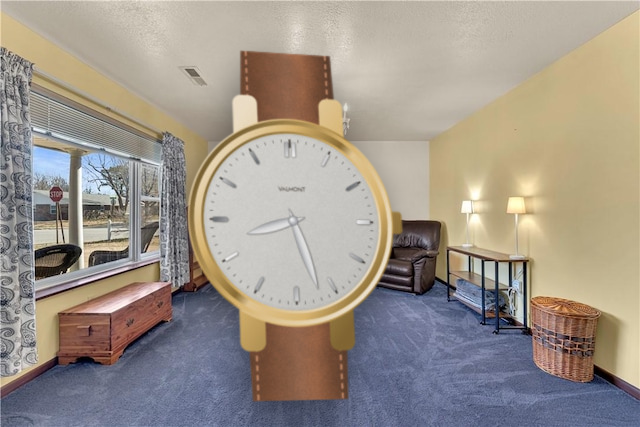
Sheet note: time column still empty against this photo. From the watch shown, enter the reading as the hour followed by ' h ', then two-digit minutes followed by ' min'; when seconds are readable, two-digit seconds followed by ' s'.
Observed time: 8 h 27 min
